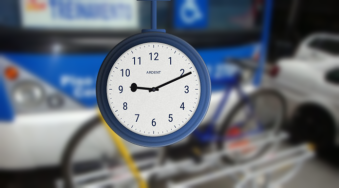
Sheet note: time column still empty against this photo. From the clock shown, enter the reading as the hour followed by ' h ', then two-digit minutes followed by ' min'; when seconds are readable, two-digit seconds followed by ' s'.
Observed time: 9 h 11 min
